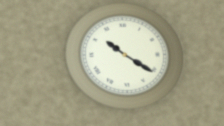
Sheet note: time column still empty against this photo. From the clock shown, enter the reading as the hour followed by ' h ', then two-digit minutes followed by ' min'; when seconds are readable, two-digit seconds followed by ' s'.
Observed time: 10 h 21 min
